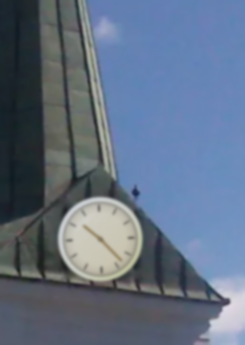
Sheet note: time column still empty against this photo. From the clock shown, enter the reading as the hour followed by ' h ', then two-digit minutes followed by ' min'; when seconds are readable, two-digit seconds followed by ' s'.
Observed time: 10 h 23 min
